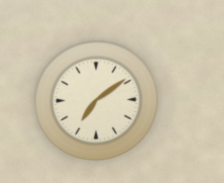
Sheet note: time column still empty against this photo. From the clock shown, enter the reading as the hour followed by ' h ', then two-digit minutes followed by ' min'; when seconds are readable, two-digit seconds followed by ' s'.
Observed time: 7 h 09 min
